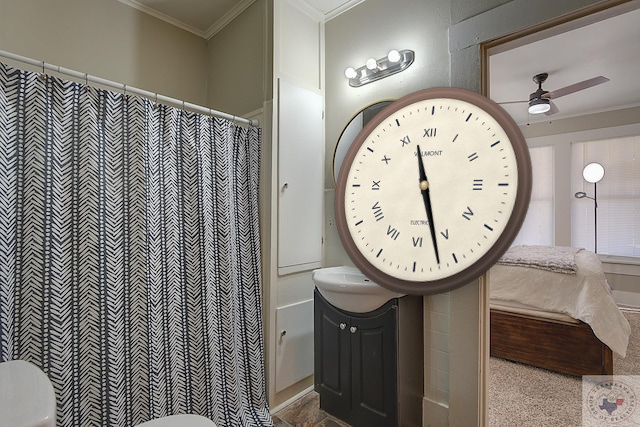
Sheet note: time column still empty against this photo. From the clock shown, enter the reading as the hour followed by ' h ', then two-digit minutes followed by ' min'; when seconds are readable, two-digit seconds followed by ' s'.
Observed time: 11 h 27 min
